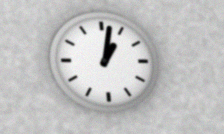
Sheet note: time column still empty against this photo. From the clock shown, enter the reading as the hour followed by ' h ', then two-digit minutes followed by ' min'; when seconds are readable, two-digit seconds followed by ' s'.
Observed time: 1 h 02 min
